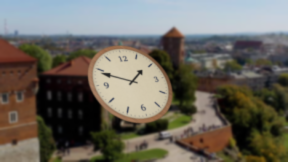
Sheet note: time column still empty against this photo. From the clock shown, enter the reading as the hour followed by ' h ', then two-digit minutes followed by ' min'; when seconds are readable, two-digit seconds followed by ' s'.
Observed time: 1 h 49 min
